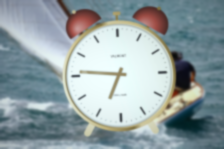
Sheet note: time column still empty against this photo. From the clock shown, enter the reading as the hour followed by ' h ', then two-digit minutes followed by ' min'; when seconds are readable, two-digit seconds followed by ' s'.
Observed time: 6 h 46 min
